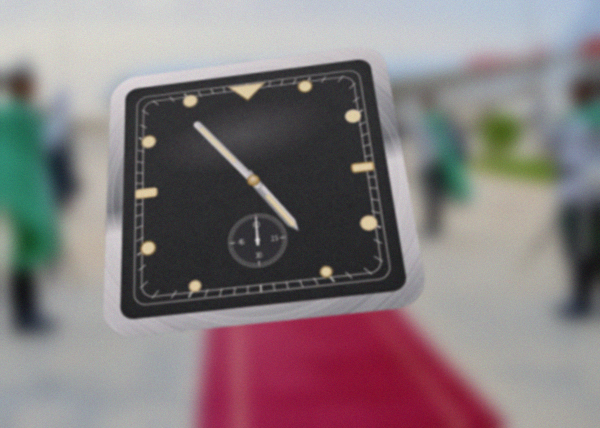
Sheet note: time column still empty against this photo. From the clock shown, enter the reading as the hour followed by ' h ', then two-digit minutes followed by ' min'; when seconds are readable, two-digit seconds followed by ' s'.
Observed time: 4 h 54 min
